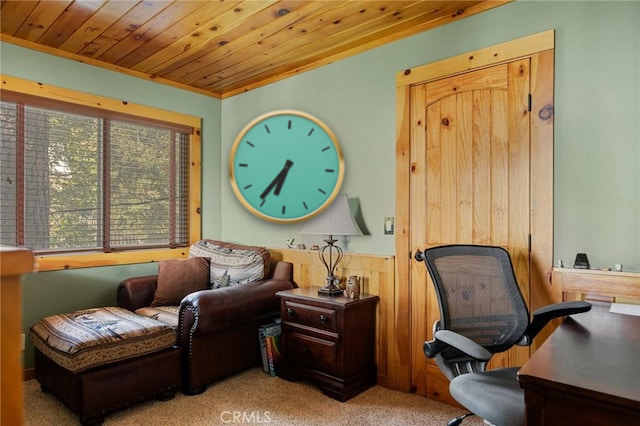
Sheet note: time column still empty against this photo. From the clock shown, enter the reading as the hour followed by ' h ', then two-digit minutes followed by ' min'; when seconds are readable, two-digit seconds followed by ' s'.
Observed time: 6 h 36 min
